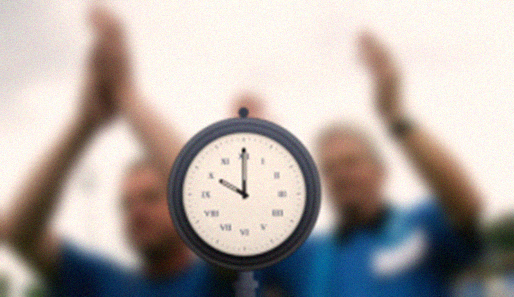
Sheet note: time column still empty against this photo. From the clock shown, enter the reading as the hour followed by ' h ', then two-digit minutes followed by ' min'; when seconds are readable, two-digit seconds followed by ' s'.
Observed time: 10 h 00 min
